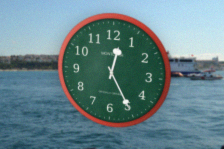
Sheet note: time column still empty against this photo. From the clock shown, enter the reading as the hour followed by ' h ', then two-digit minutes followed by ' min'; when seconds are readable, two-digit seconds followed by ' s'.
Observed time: 12 h 25 min
